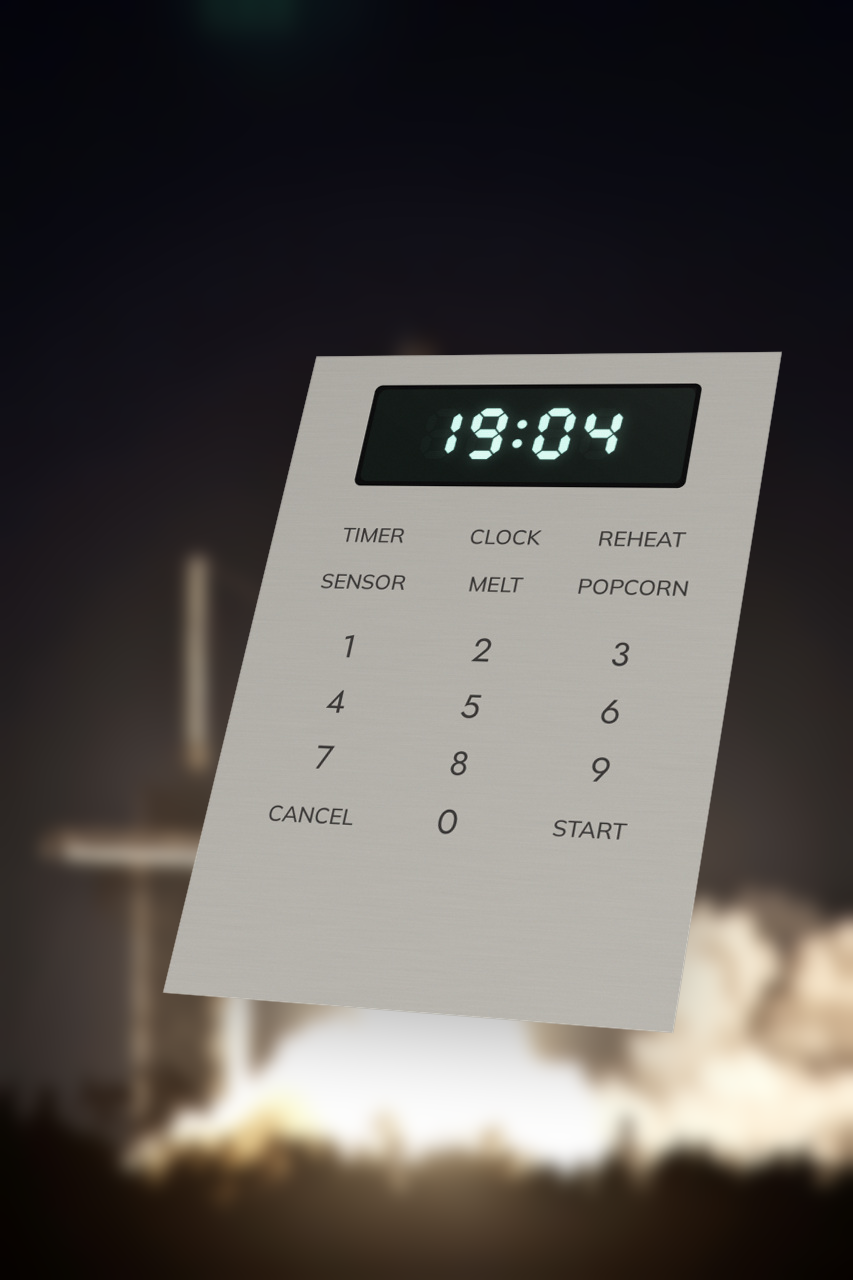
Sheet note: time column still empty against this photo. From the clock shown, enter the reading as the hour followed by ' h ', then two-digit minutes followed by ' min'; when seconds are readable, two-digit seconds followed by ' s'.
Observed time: 19 h 04 min
